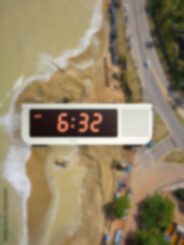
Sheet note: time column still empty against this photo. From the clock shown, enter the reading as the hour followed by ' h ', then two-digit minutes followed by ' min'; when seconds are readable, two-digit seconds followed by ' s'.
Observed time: 6 h 32 min
